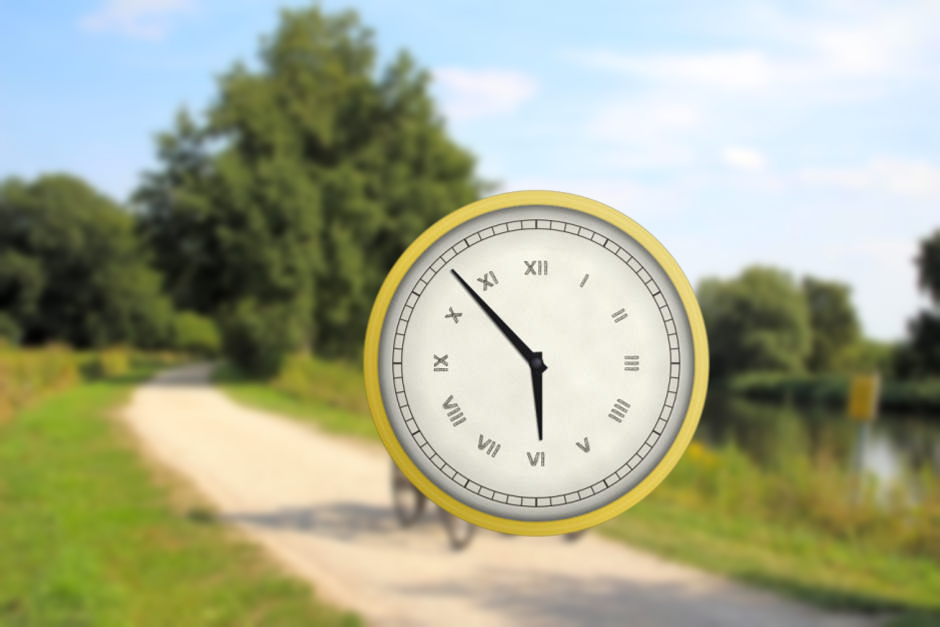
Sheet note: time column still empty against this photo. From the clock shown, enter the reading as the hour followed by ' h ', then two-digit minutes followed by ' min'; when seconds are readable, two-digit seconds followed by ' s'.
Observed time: 5 h 53 min
